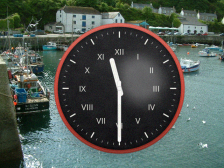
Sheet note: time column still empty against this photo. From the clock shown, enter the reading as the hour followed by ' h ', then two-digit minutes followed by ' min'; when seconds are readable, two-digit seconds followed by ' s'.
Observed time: 11 h 30 min
